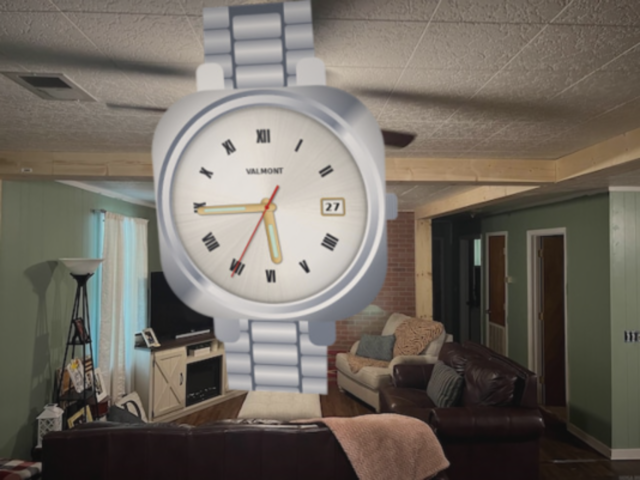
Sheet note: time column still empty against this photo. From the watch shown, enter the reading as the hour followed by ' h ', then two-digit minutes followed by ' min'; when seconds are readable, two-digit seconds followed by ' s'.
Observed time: 5 h 44 min 35 s
